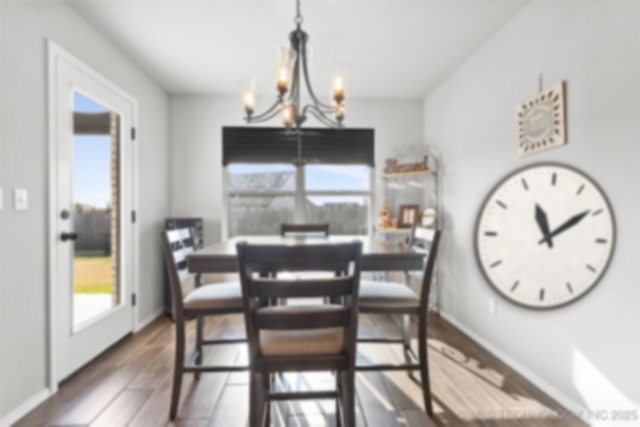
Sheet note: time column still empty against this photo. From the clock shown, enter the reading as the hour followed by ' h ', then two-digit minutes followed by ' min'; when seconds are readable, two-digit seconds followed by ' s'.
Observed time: 11 h 09 min
